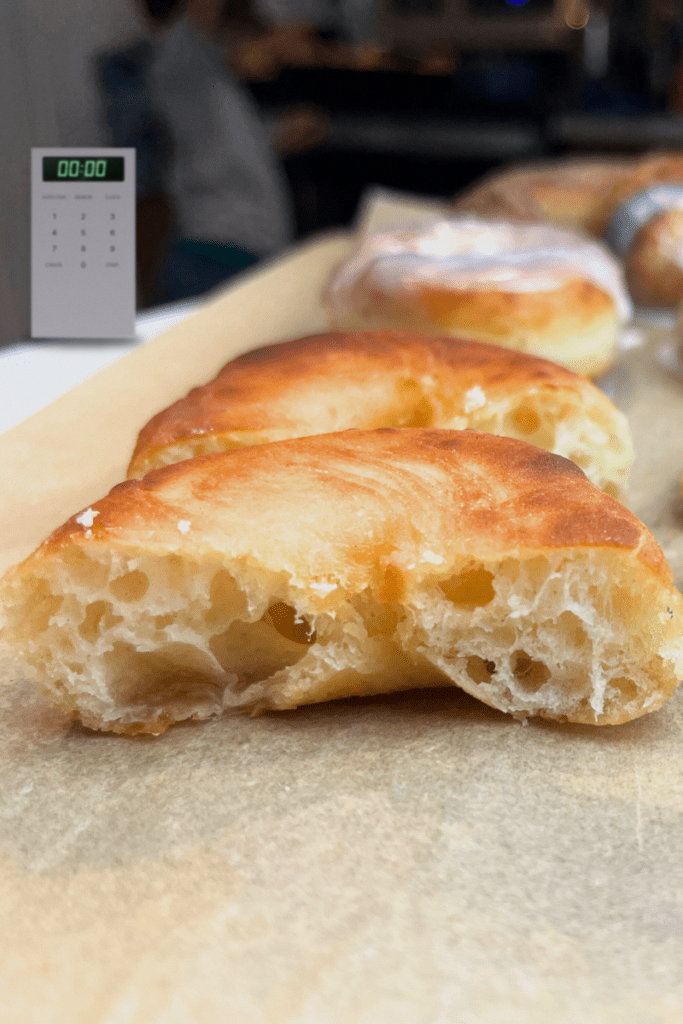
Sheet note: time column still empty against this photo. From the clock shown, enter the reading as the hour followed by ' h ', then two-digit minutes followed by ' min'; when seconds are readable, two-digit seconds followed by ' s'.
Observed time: 0 h 00 min
